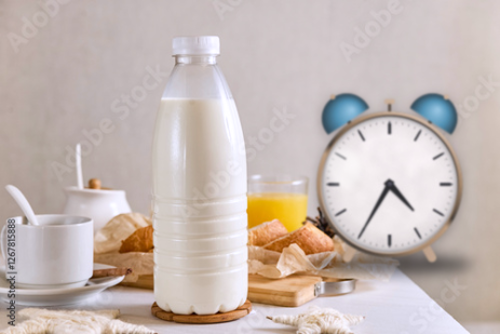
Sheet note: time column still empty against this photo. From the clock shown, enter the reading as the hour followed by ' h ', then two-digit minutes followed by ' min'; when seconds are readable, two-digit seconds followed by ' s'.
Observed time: 4 h 35 min
